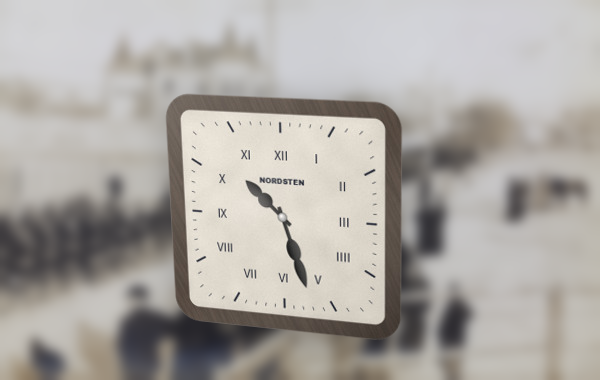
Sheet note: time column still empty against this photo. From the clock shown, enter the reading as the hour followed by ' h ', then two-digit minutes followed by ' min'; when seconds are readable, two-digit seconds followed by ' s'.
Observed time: 10 h 27 min
